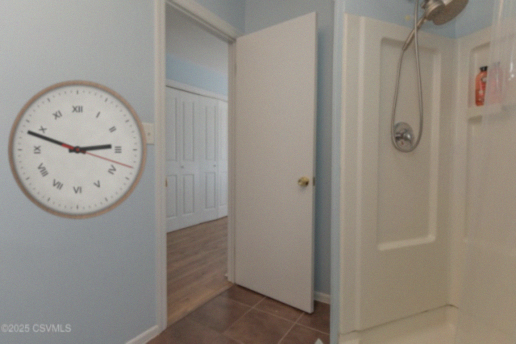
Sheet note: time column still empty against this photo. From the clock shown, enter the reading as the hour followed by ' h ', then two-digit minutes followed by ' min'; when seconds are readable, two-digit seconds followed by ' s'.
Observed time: 2 h 48 min 18 s
